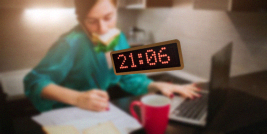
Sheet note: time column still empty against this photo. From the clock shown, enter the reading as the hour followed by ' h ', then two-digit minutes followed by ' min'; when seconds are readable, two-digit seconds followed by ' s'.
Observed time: 21 h 06 min
